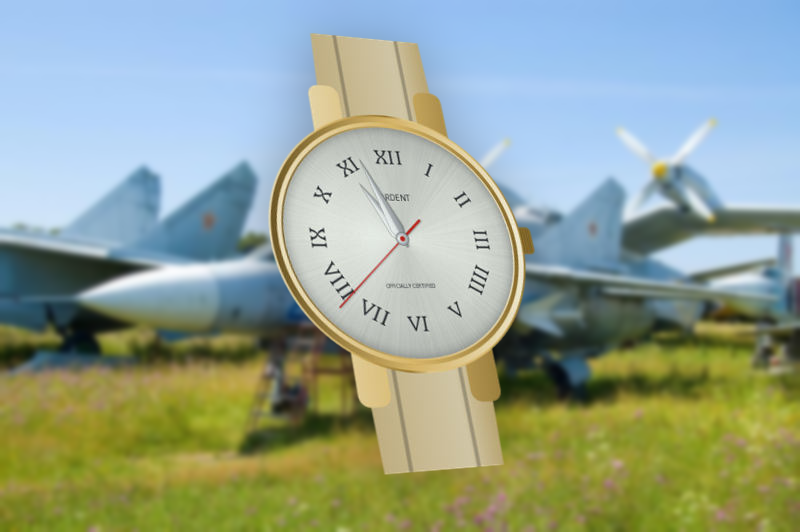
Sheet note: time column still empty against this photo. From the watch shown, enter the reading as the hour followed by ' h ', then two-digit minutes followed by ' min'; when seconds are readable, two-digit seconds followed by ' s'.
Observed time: 10 h 56 min 38 s
